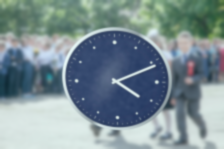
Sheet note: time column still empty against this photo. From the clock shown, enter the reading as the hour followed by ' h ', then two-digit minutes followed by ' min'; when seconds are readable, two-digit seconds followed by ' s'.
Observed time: 4 h 11 min
